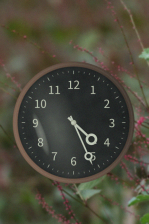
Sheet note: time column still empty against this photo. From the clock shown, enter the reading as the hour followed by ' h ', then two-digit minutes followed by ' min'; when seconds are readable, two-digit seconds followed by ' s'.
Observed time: 4 h 26 min
